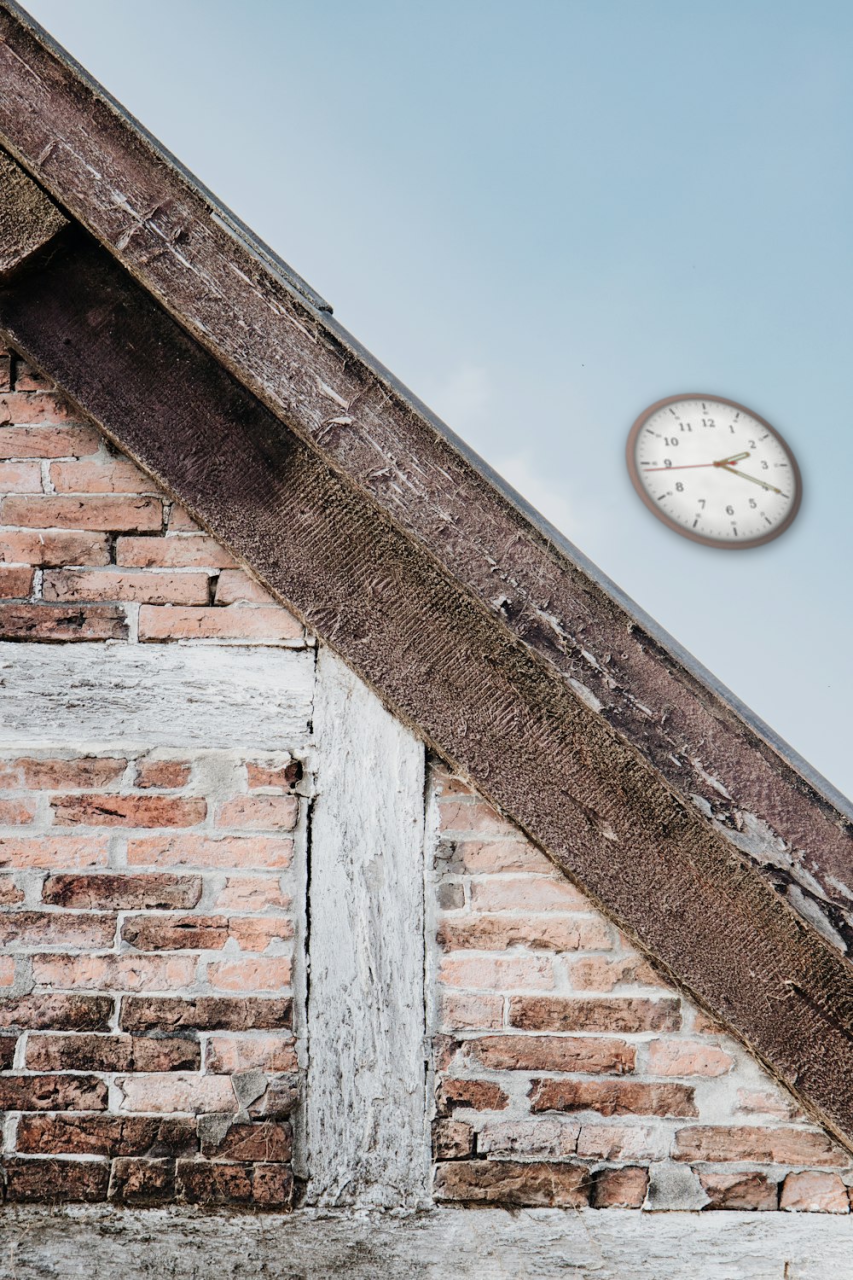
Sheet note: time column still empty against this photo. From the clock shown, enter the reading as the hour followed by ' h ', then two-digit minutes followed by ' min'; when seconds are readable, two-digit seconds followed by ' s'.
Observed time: 2 h 19 min 44 s
